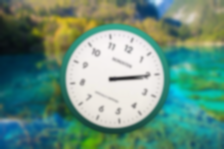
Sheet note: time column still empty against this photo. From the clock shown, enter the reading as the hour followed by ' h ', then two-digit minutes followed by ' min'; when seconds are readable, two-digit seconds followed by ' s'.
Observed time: 2 h 10 min
